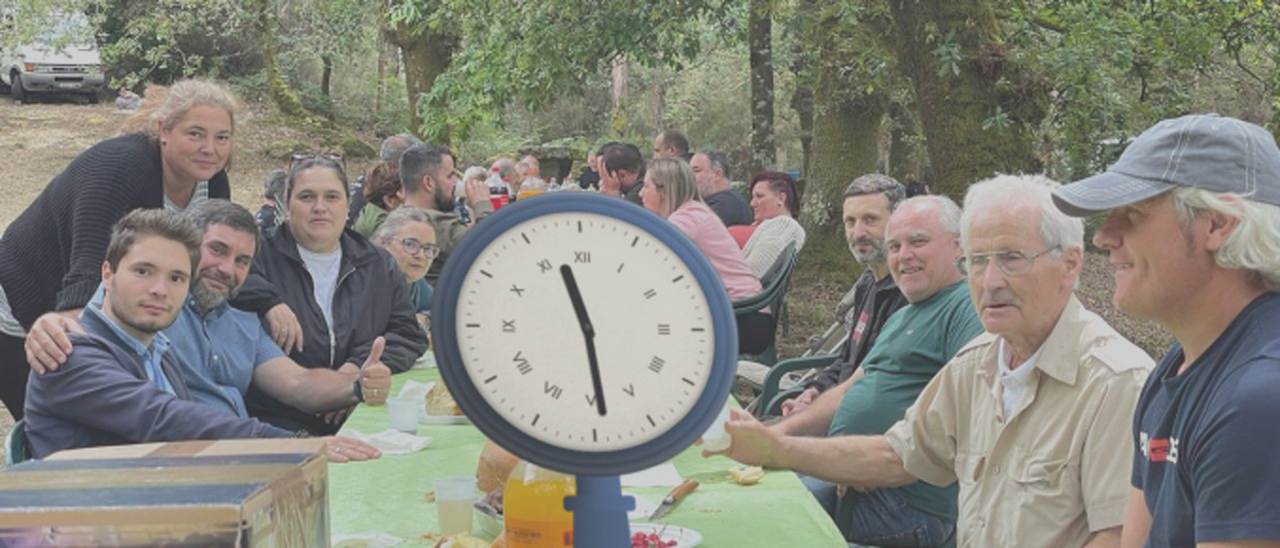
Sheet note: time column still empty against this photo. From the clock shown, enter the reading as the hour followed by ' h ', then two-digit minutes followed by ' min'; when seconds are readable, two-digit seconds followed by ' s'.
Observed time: 11 h 29 min
